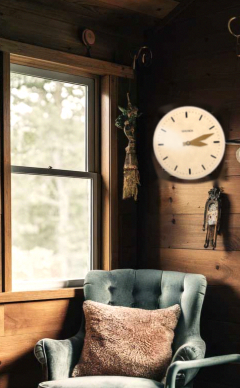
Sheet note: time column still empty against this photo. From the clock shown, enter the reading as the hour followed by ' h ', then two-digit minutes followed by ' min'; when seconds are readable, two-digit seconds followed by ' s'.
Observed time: 3 h 12 min
